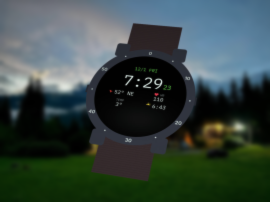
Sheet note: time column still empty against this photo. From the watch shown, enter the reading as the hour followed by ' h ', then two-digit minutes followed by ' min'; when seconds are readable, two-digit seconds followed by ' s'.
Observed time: 7 h 29 min
